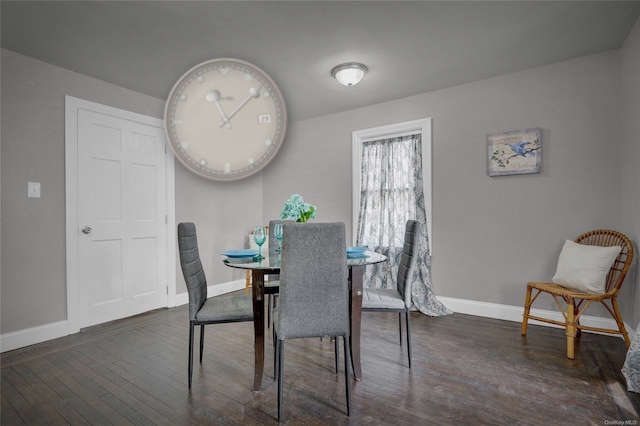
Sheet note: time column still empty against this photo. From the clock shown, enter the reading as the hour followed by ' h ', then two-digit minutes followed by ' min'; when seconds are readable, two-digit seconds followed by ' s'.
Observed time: 11 h 08 min
